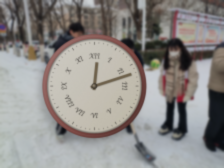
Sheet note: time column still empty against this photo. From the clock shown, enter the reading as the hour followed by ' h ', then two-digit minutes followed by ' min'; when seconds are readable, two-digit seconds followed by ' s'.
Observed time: 12 h 12 min
